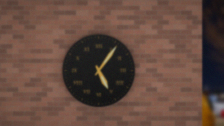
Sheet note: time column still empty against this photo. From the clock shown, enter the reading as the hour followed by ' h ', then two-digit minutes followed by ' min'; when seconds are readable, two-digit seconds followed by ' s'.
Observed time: 5 h 06 min
